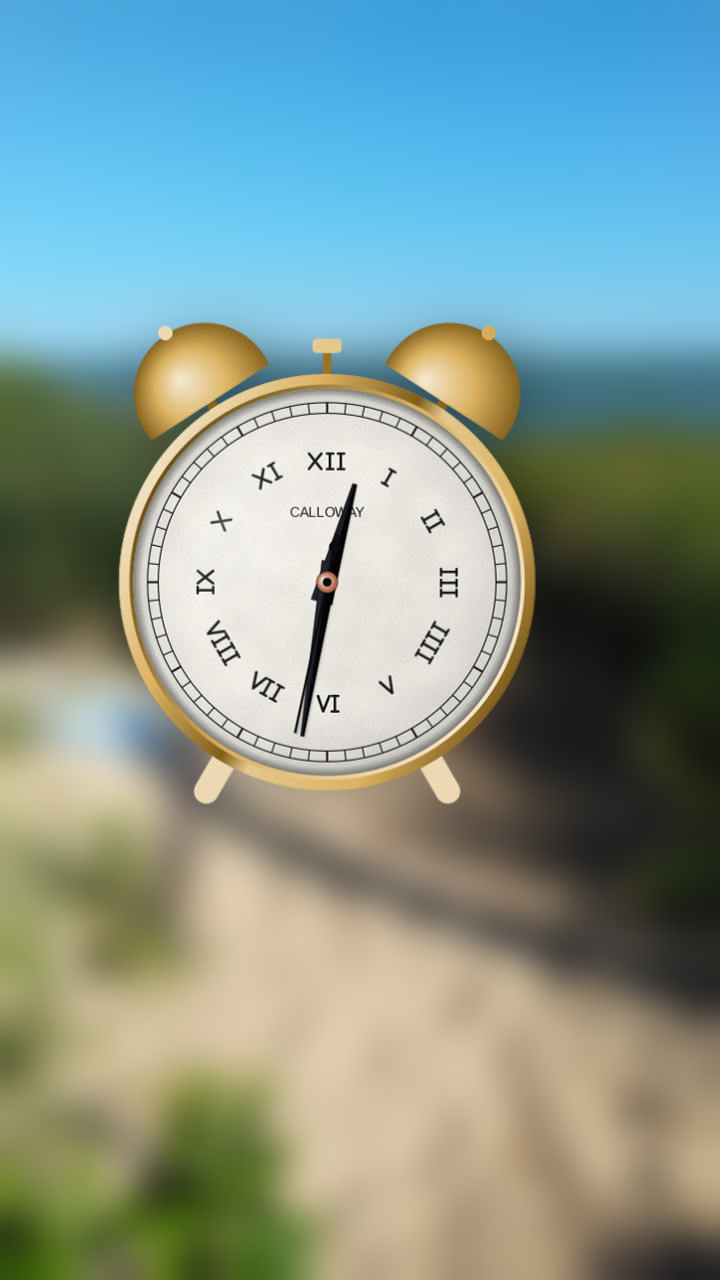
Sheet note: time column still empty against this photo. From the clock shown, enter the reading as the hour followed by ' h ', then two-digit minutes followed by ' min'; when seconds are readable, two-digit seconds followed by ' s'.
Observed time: 12 h 31 min 32 s
